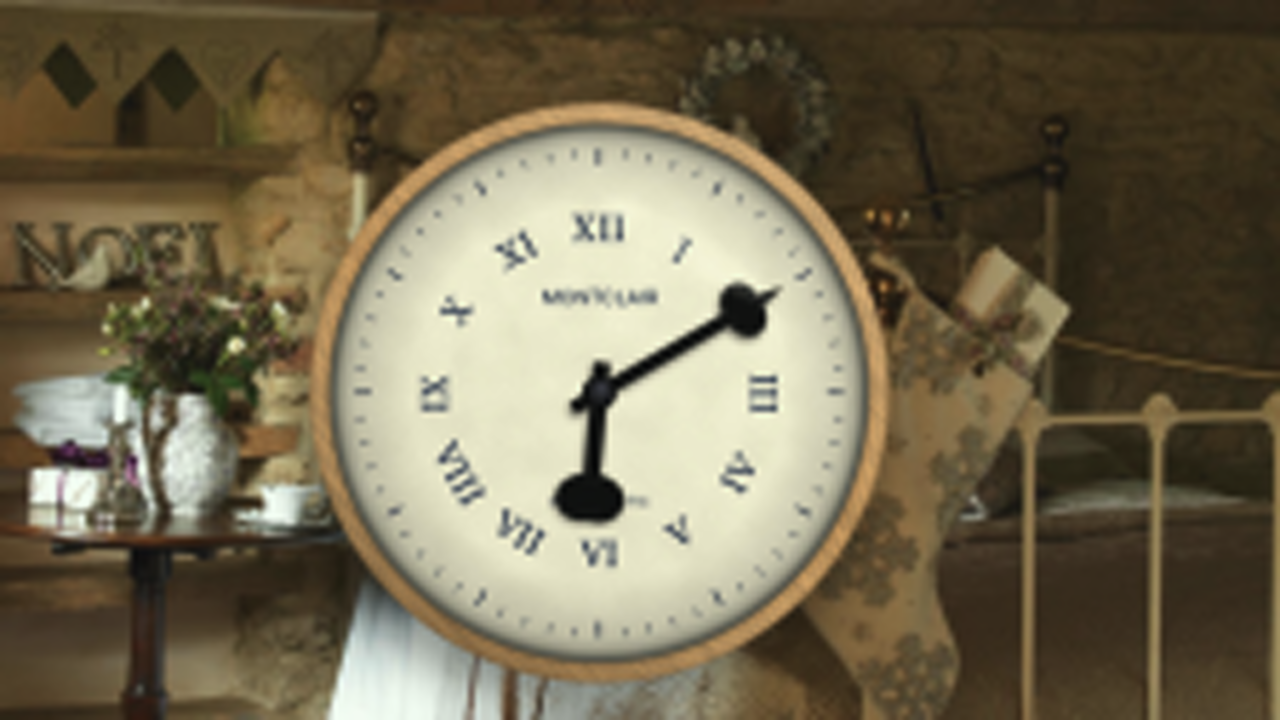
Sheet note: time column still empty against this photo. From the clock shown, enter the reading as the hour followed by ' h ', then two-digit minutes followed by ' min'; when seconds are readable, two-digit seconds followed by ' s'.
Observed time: 6 h 10 min
